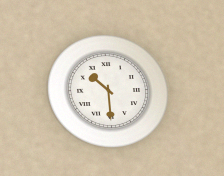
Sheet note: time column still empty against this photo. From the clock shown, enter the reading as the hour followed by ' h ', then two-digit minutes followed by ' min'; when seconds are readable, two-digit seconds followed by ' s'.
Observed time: 10 h 30 min
